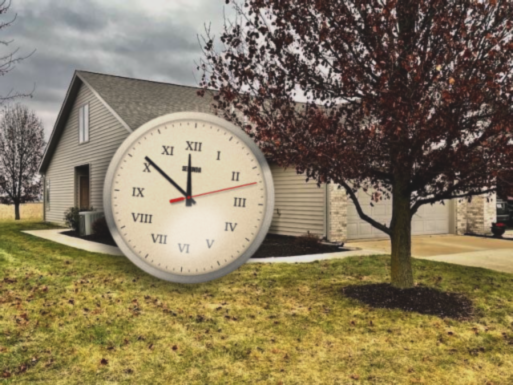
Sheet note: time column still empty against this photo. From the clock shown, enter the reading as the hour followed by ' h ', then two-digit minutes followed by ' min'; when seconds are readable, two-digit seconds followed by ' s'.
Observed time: 11 h 51 min 12 s
